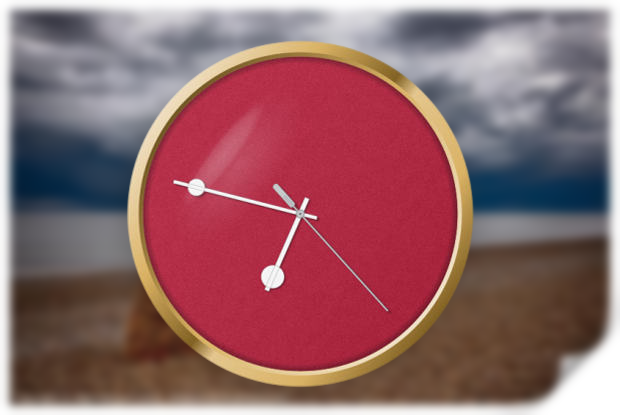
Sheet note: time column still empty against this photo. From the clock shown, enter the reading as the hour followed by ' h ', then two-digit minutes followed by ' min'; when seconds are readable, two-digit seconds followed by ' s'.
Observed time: 6 h 47 min 23 s
